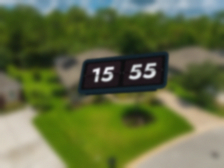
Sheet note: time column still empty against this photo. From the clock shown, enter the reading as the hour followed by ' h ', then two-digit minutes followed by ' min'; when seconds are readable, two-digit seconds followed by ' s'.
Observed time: 15 h 55 min
